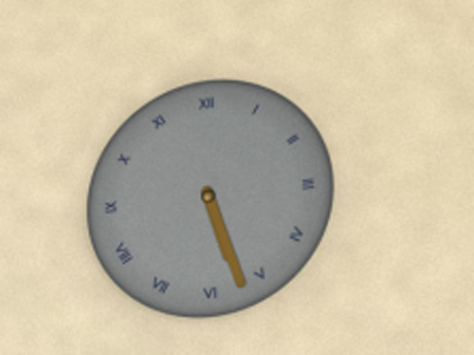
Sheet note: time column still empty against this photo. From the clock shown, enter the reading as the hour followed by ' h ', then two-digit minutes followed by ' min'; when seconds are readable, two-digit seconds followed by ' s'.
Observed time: 5 h 27 min
